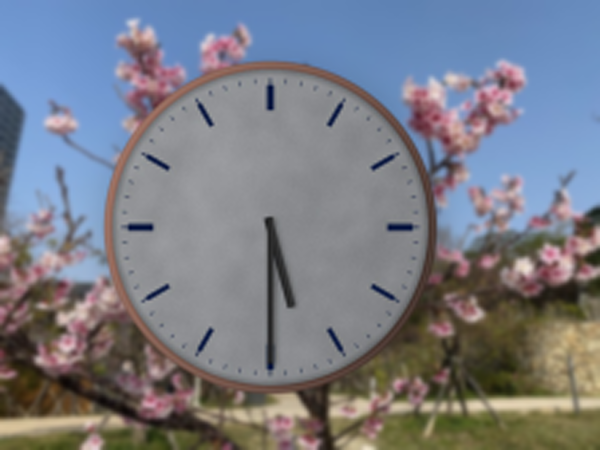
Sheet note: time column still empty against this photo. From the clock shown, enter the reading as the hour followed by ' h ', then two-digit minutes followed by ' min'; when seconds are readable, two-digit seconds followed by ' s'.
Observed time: 5 h 30 min
